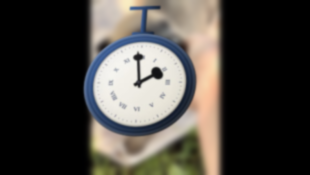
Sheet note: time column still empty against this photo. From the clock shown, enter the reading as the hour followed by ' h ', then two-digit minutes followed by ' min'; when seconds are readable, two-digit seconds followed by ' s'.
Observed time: 1 h 59 min
